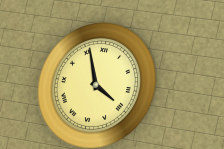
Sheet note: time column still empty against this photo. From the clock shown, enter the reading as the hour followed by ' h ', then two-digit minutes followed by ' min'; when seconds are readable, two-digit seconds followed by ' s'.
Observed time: 3 h 56 min
